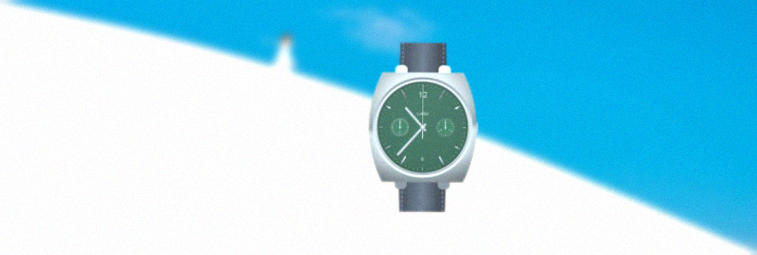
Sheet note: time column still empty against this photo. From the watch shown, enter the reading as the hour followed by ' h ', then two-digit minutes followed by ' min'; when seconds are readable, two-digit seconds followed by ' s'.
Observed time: 10 h 37 min
